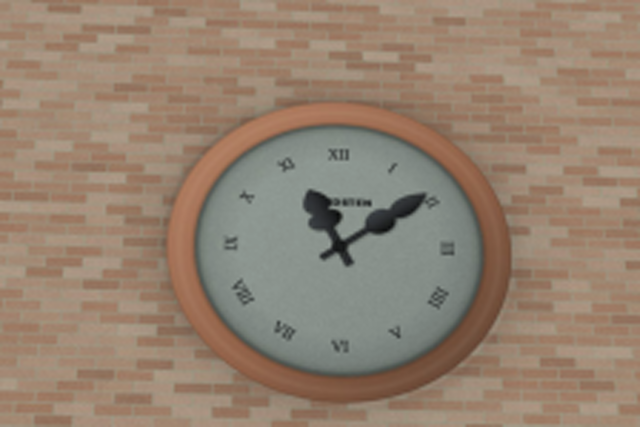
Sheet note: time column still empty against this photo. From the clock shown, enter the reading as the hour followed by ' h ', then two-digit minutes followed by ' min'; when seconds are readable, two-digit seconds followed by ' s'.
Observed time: 11 h 09 min
